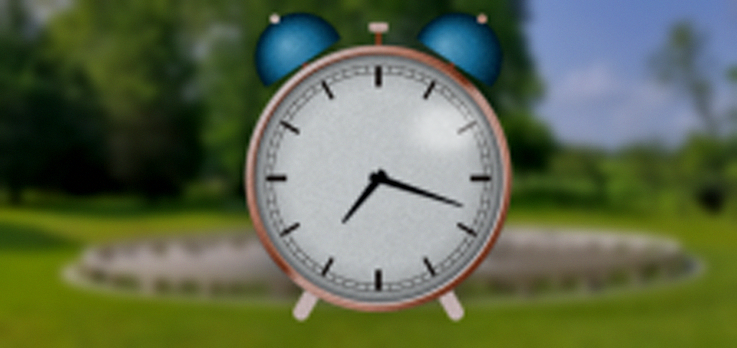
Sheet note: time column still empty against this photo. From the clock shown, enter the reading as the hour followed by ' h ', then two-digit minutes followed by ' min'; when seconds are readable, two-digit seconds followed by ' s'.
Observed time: 7 h 18 min
